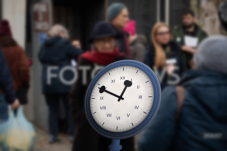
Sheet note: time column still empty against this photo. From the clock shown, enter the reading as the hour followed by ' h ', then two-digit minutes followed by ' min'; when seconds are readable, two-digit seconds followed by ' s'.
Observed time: 12 h 49 min
